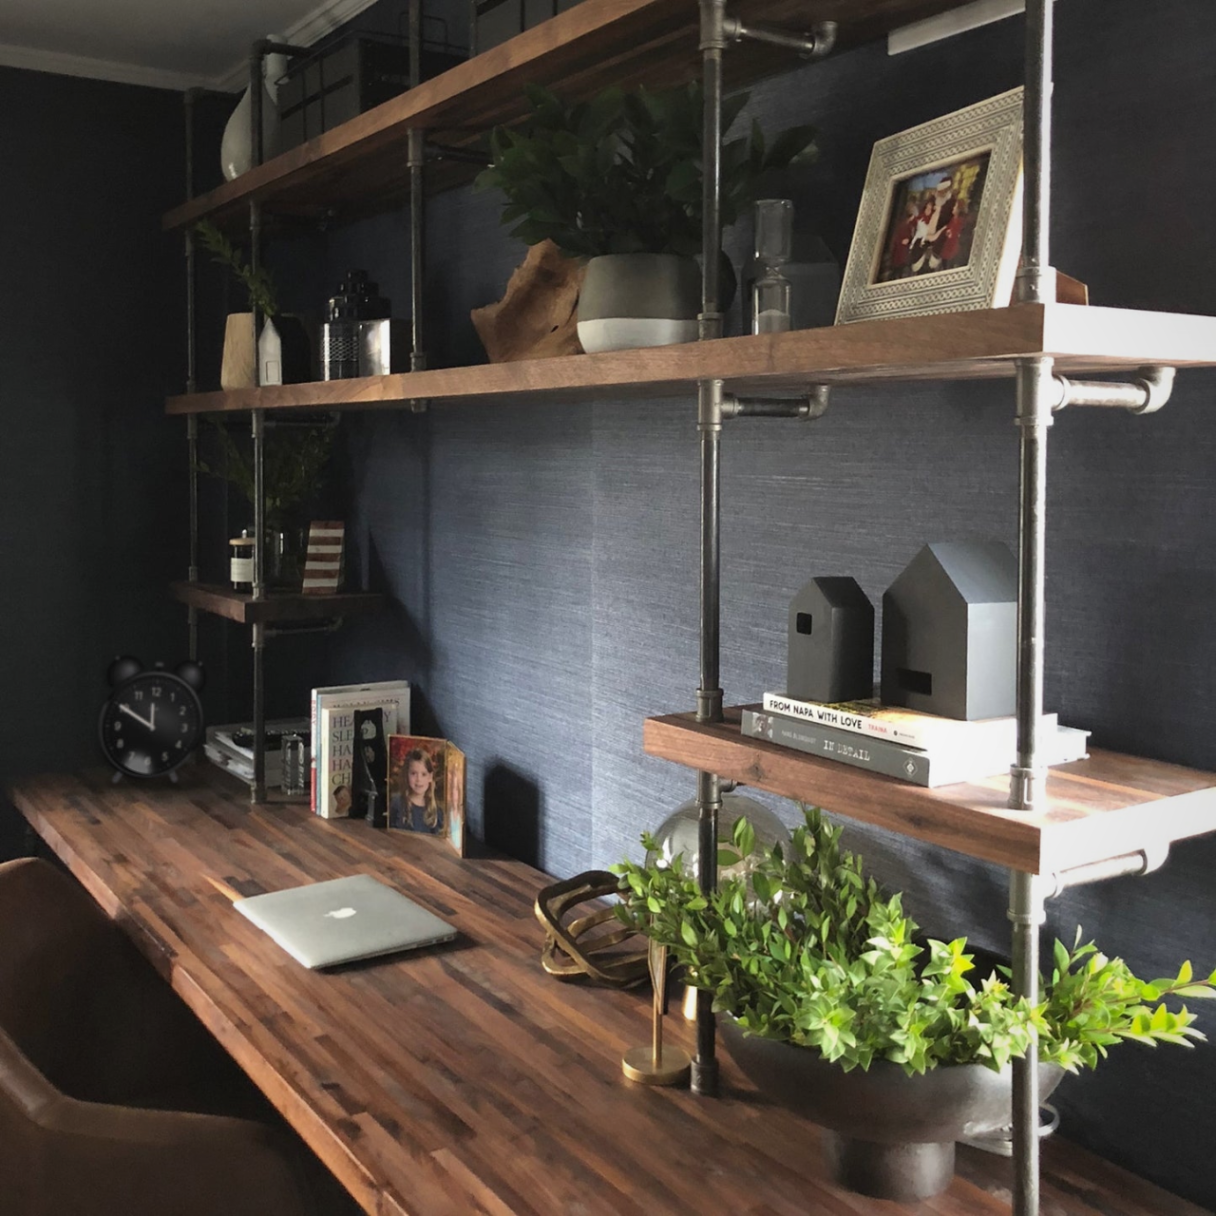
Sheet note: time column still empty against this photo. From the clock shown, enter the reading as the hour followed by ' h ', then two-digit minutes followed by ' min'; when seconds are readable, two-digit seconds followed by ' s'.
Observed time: 11 h 50 min
